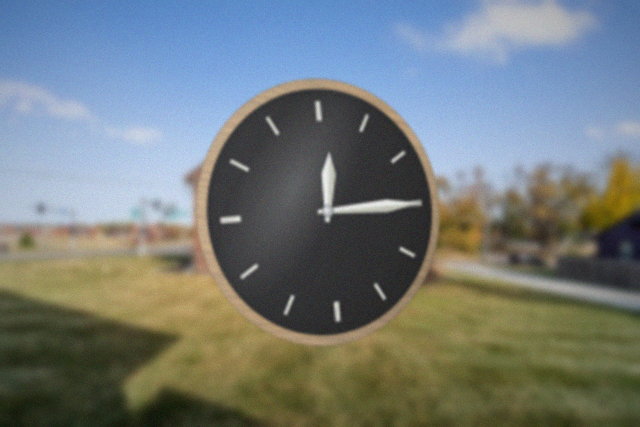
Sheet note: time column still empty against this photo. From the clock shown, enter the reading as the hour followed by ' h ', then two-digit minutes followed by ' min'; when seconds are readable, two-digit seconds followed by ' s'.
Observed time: 12 h 15 min
